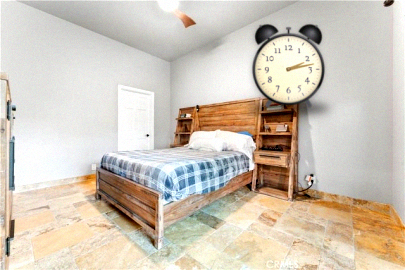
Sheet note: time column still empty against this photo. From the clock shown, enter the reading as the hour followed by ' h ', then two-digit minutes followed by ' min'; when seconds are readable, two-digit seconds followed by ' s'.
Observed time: 2 h 13 min
